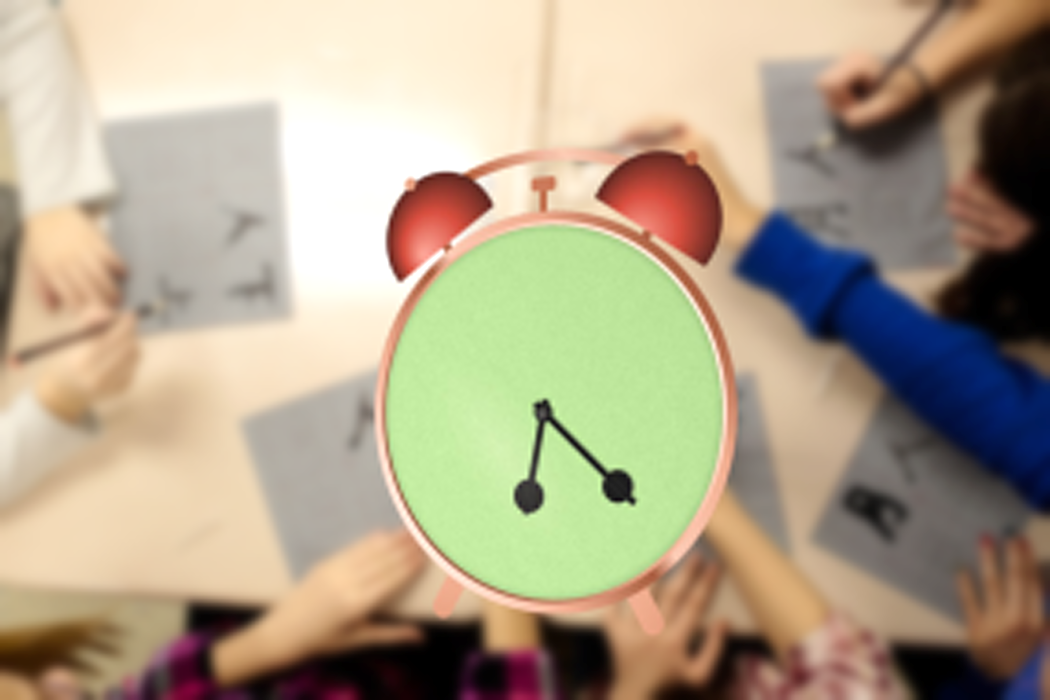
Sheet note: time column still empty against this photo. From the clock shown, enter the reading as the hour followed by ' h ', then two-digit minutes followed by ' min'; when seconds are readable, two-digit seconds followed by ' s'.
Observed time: 6 h 22 min
